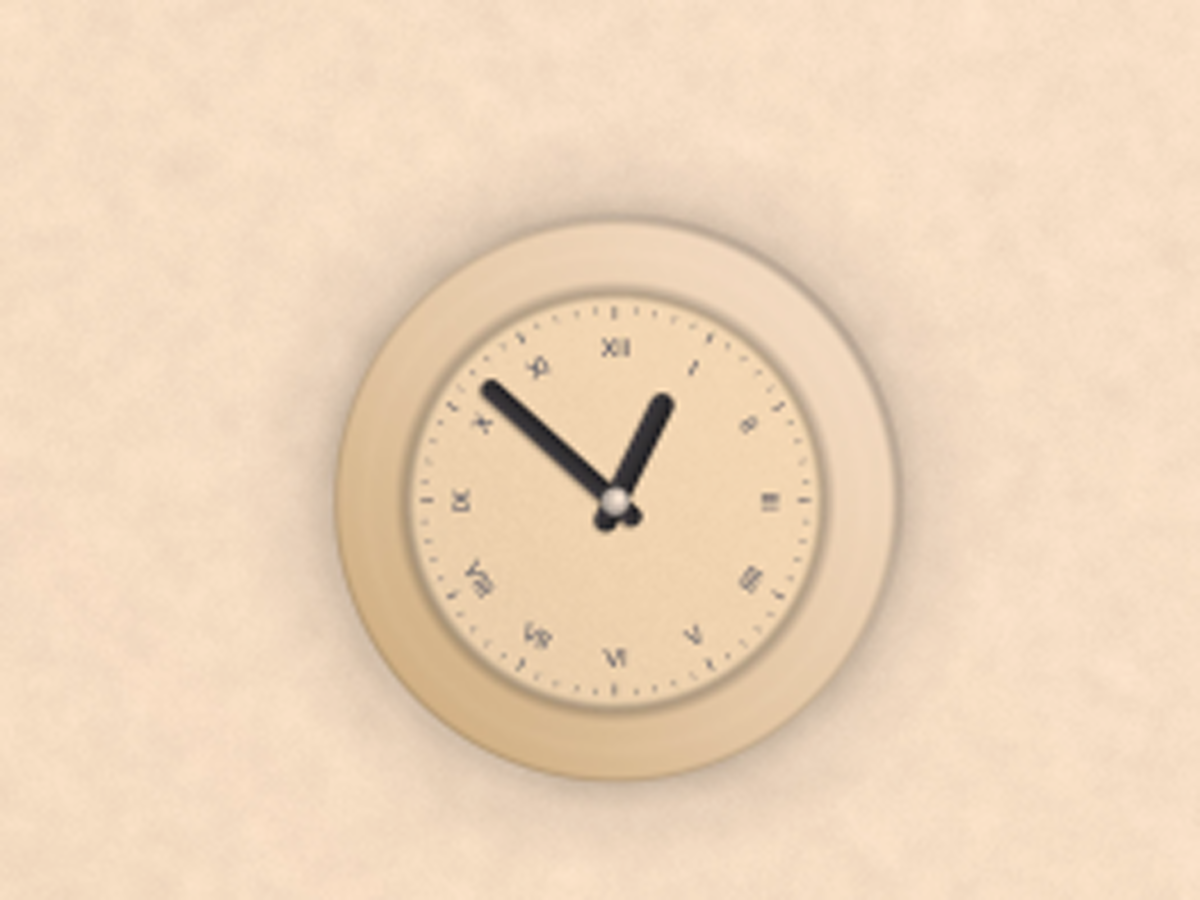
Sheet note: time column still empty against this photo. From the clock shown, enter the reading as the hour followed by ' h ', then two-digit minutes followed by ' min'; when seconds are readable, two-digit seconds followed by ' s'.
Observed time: 12 h 52 min
